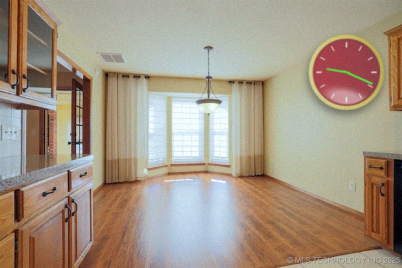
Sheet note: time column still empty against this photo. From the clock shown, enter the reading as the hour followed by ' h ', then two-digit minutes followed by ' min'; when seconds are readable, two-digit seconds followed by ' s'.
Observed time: 9 h 19 min
